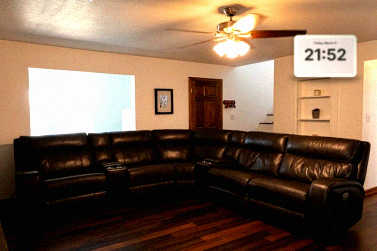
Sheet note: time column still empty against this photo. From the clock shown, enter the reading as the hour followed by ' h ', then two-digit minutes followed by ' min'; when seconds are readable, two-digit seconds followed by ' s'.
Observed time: 21 h 52 min
